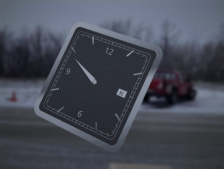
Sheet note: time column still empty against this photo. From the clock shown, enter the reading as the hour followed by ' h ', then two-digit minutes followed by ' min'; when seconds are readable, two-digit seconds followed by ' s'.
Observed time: 9 h 49 min
